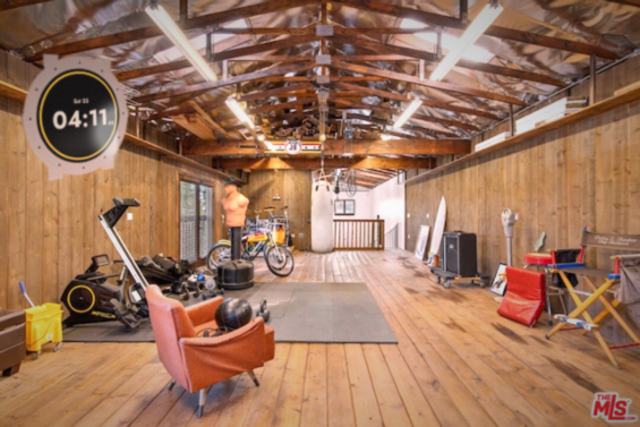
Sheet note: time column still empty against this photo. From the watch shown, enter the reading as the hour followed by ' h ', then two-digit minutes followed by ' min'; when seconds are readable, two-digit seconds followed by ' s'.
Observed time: 4 h 11 min
